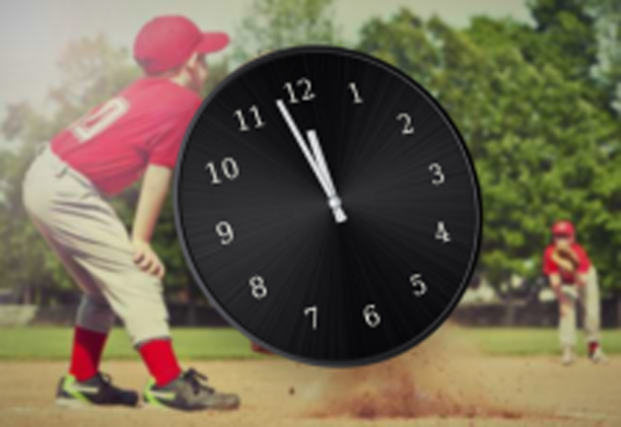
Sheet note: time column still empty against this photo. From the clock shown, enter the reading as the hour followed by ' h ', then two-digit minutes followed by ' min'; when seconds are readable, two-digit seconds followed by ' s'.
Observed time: 11 h 58 min
